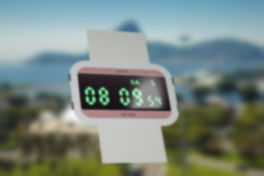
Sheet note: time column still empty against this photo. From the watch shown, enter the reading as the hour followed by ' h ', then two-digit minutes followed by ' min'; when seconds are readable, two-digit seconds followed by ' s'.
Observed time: 8 h 09 min 54 s
